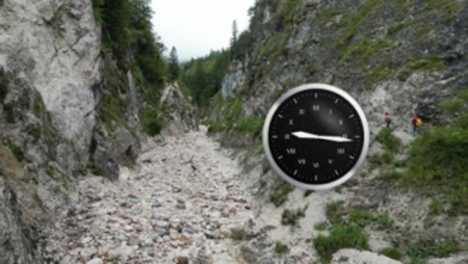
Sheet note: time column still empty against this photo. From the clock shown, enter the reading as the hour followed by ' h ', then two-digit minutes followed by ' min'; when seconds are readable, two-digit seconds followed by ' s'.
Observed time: 9 h 16 min
